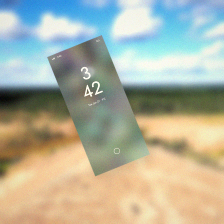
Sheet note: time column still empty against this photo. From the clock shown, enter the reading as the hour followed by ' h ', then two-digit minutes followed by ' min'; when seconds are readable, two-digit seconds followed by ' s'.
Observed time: 3 h 42 min
